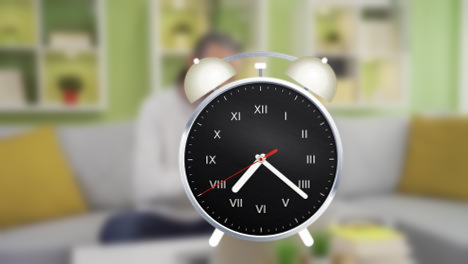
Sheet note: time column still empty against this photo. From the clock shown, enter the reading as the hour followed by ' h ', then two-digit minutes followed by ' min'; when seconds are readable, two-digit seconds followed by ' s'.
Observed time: 7 h 21 min 40 s
